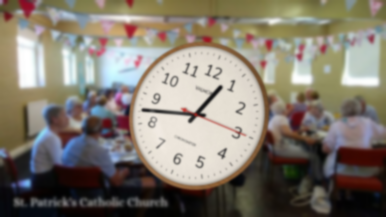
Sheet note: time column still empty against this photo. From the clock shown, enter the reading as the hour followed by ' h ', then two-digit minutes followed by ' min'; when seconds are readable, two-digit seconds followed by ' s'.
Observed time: 12 h 42 min 15 s
